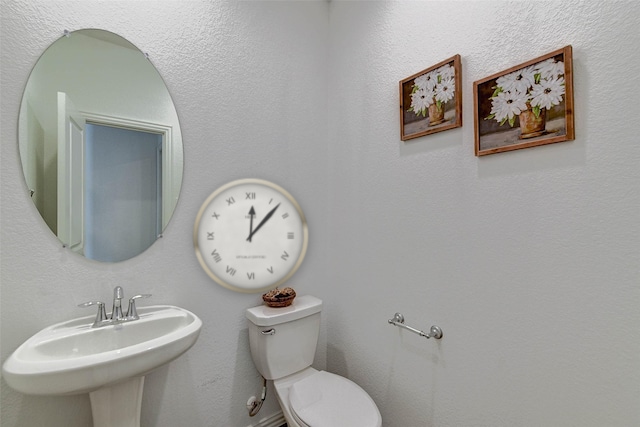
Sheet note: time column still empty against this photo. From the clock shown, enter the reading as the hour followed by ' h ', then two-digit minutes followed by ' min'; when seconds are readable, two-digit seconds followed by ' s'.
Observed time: 12 h 07 min
